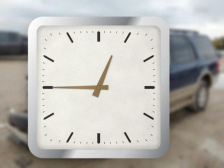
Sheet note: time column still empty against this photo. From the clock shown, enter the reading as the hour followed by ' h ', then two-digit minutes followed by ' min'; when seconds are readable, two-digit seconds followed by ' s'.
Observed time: 12 h 45 min
